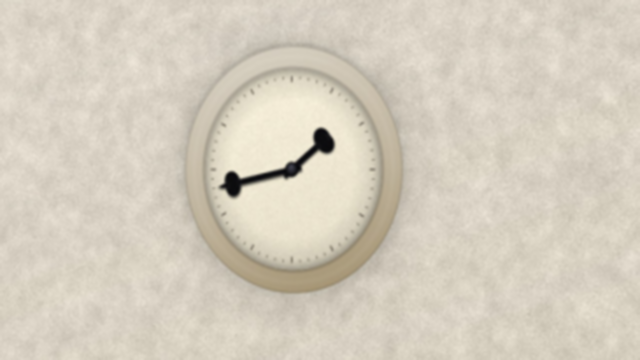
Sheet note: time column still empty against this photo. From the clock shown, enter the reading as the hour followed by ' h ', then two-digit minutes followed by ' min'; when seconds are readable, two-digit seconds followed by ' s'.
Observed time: 1 h 43 min
